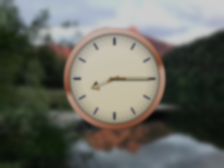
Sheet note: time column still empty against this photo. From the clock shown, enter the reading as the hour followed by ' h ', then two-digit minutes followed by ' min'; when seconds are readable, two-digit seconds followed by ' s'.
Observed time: 8 h 15 min
